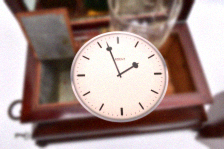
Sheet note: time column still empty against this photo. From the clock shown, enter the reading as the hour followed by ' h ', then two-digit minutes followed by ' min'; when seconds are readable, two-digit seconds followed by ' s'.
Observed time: 1 h 57 min
